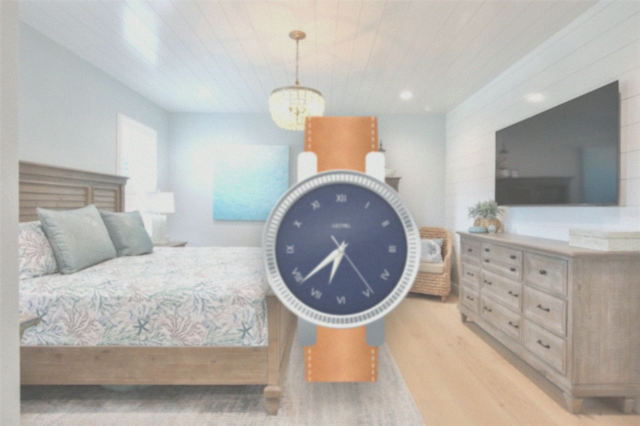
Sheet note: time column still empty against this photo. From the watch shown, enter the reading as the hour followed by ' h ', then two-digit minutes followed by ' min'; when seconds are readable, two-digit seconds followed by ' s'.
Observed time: 6 h 38 min 24 s
